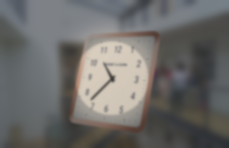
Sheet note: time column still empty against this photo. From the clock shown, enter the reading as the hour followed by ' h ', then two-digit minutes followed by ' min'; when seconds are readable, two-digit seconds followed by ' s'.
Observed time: 10 h 37 min
